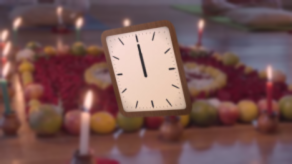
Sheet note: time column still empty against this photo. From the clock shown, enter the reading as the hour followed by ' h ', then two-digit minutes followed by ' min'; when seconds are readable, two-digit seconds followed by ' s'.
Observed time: 12 h 00 min
